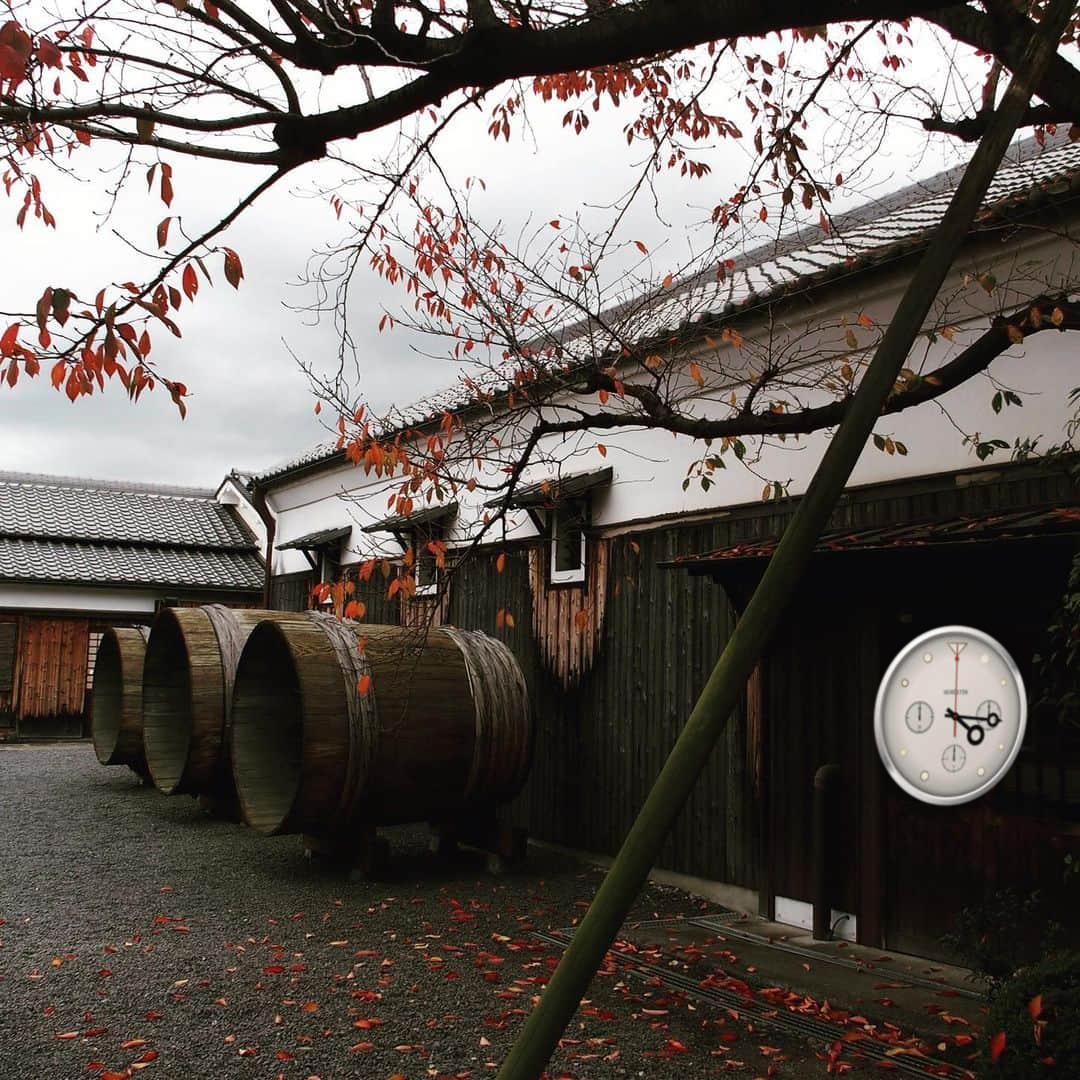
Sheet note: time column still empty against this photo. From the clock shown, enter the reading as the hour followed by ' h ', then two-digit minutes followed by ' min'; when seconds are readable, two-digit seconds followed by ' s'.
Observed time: 4 h 16 min
